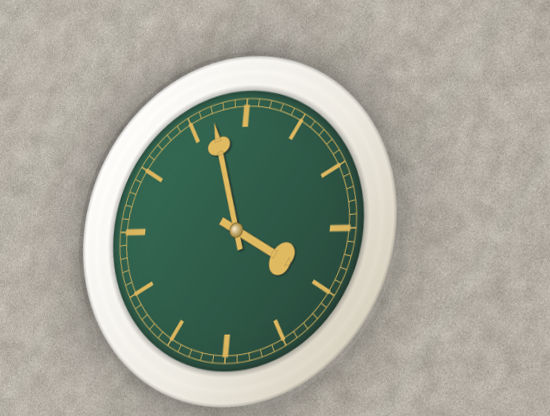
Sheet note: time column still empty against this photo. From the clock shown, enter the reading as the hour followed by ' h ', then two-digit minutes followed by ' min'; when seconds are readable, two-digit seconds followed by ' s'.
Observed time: 3 h 57 min
